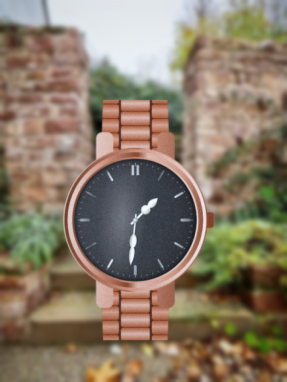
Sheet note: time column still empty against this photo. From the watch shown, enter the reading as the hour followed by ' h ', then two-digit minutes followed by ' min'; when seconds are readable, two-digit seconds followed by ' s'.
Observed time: 1 h 31 min
